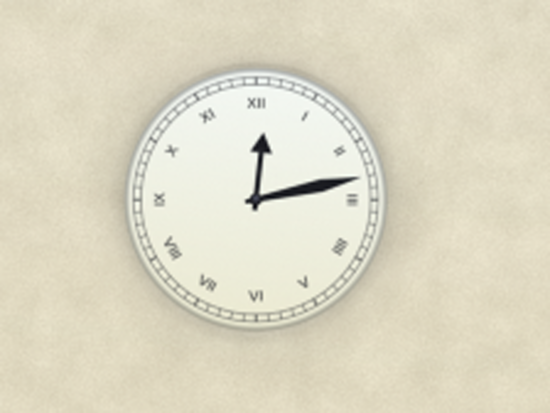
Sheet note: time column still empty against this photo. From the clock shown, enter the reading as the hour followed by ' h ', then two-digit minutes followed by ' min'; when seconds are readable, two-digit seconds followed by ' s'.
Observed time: 12 h 13 min
